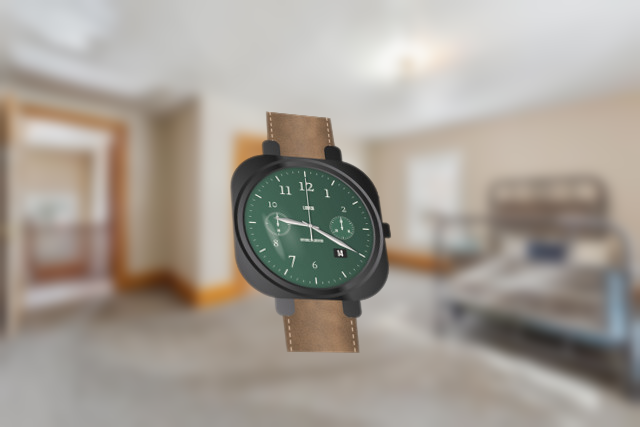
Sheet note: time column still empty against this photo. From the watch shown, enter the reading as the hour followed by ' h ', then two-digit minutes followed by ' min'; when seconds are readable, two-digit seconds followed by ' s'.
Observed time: 9 h 20 min
